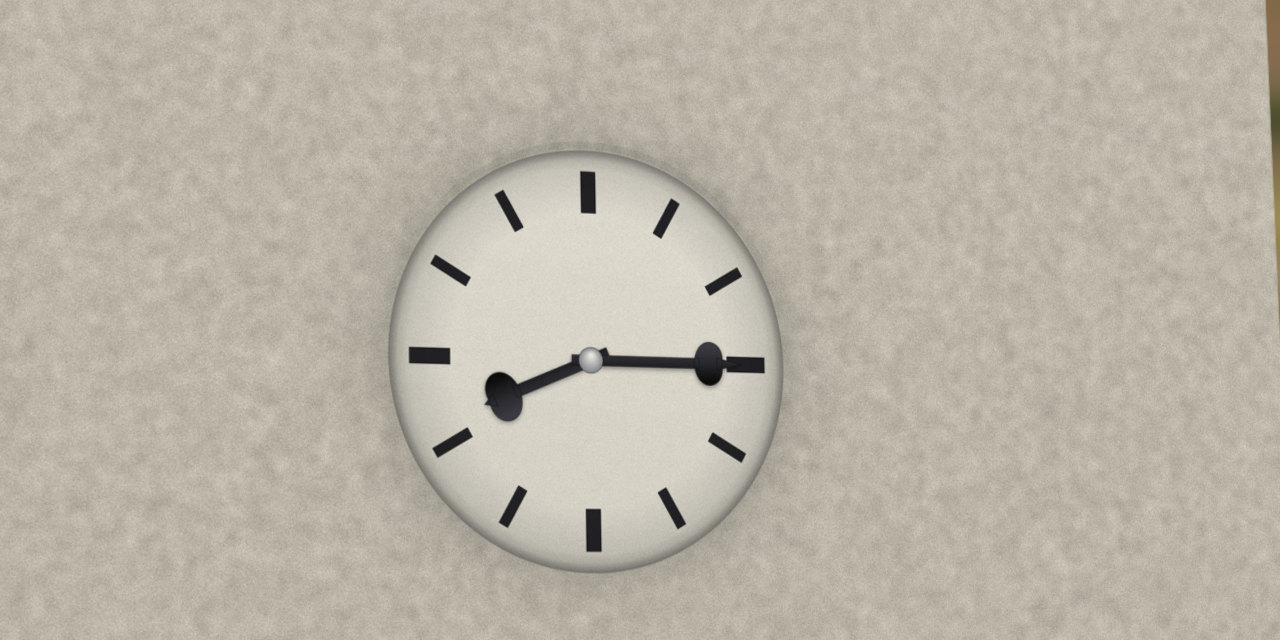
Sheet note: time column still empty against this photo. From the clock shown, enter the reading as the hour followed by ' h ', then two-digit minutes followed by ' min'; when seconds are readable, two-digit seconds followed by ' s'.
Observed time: 8 h 15 min
